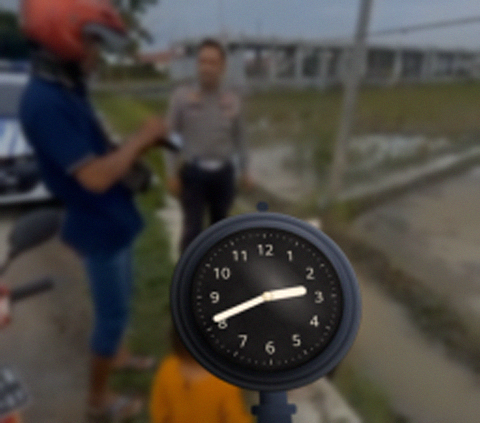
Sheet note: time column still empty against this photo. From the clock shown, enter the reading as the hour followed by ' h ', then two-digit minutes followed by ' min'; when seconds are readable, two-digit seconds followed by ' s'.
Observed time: 2 h 41 min
